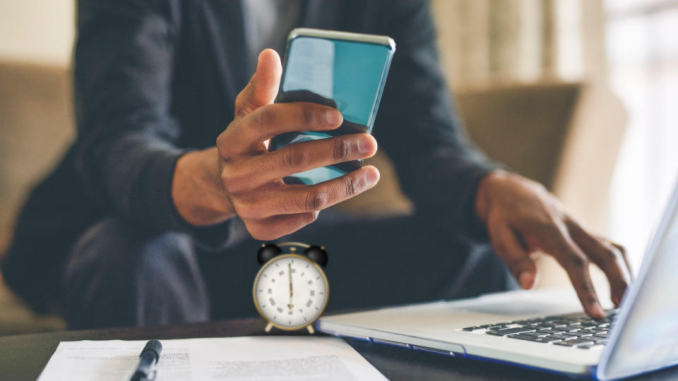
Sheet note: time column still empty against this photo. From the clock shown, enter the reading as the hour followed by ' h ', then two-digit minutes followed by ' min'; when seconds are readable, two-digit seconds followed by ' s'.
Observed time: 5 h 59 min
